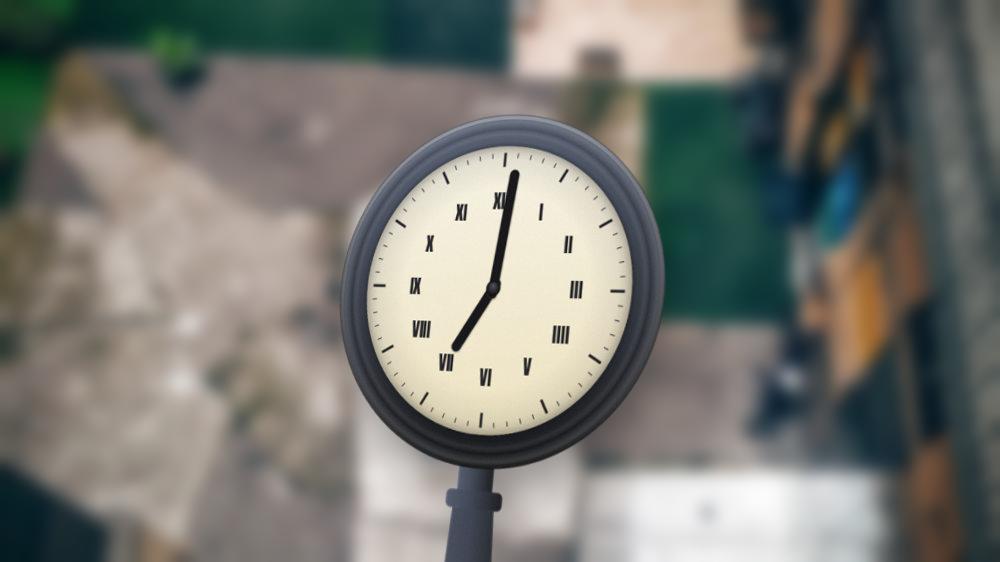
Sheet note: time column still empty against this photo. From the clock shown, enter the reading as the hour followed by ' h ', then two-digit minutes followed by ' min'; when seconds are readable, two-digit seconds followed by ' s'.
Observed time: 7 h 01 min
